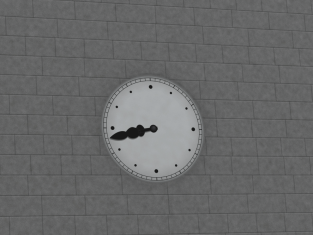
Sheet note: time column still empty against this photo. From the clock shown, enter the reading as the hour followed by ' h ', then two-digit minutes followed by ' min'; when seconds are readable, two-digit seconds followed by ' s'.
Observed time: 8 h 43 min
